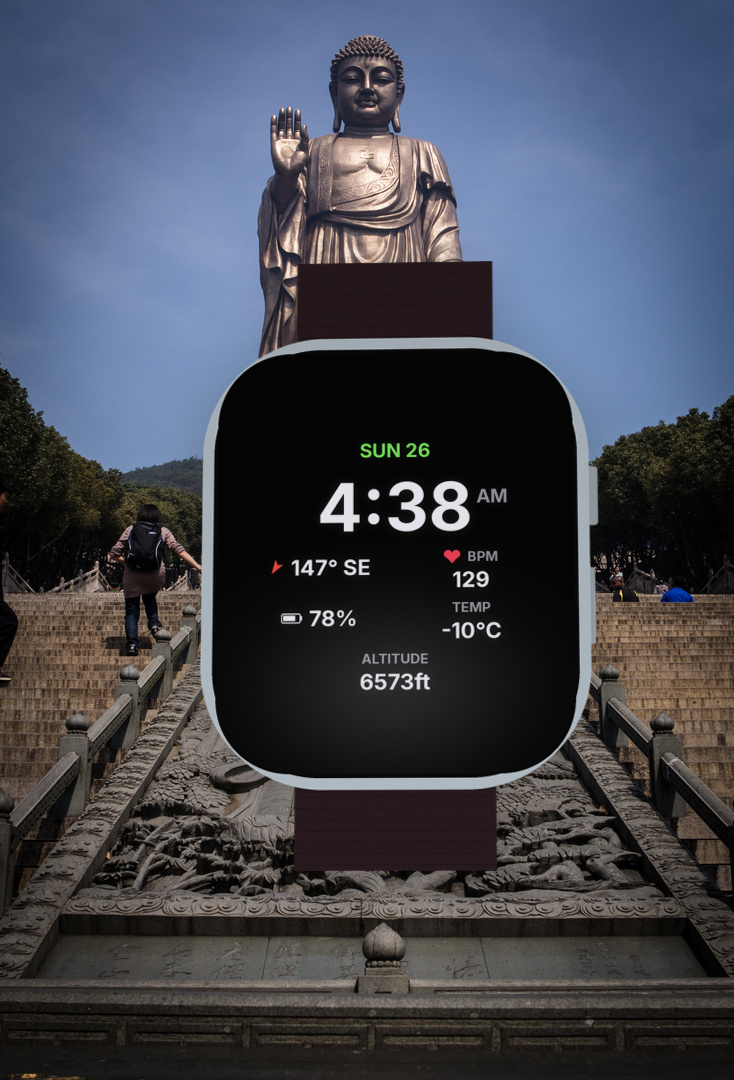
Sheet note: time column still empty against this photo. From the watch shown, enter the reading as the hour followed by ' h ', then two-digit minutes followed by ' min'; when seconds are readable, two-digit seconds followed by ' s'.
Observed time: 4 h 38 min
